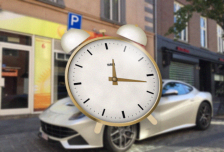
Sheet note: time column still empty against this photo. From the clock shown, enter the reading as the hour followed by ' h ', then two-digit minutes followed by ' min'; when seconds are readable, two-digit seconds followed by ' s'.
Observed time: 12 h 17 min
